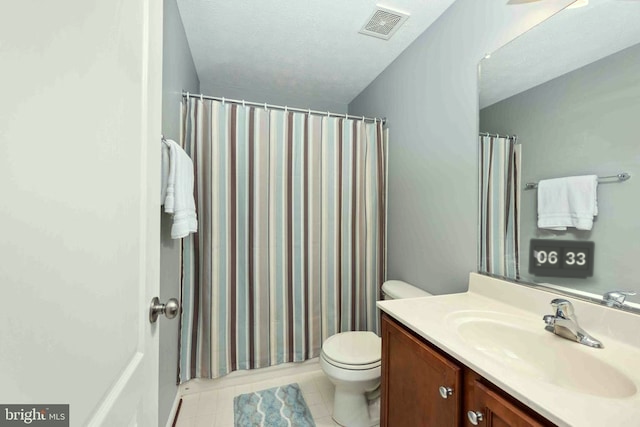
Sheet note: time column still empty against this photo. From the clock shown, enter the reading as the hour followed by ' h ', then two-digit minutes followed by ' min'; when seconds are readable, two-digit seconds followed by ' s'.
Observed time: 6 h 33 min
